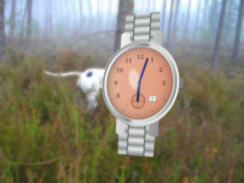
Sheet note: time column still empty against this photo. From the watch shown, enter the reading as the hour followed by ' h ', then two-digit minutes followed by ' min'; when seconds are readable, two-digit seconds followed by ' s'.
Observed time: 6 h 03 min
